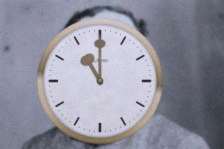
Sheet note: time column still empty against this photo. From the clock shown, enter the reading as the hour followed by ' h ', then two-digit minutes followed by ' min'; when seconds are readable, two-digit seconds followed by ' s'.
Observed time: 11 h 00 min
